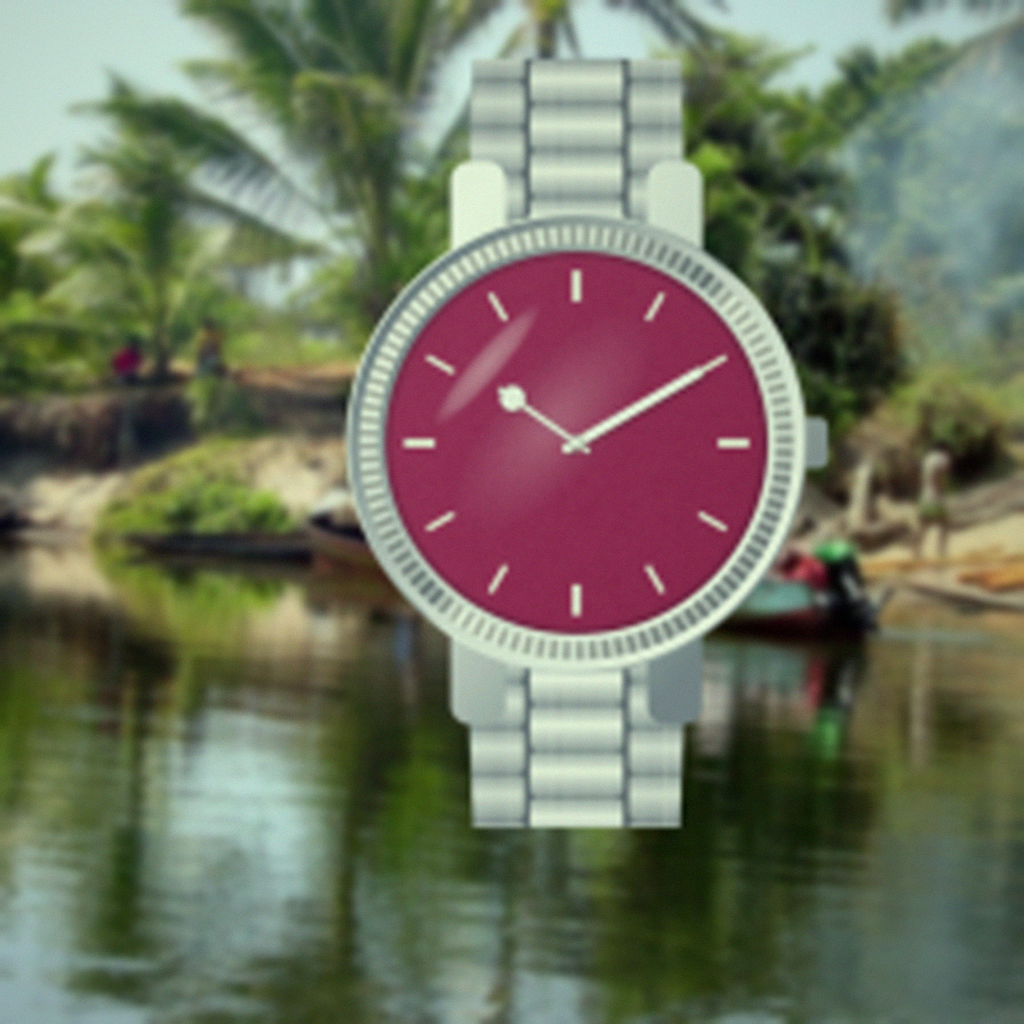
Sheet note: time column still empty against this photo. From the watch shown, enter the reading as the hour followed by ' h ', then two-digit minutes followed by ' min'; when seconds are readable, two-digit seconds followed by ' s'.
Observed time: 10 h 10 min
